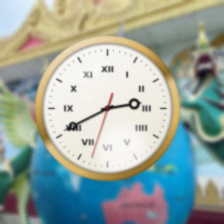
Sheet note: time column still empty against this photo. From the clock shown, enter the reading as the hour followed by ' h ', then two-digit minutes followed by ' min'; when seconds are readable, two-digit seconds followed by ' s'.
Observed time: 2 h 40 min 33 s
